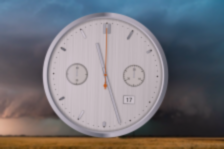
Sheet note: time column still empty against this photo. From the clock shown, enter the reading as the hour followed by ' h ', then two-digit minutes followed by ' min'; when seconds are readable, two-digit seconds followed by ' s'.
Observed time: 11 h 27 min
